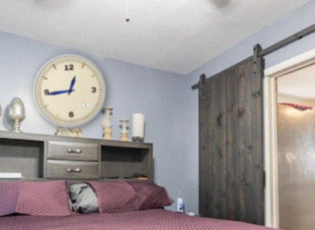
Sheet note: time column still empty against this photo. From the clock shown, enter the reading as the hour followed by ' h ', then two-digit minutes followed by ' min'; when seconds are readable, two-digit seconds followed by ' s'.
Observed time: 12 h 44 min
